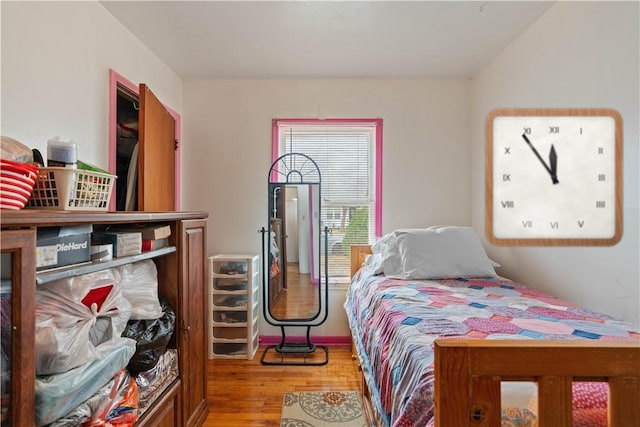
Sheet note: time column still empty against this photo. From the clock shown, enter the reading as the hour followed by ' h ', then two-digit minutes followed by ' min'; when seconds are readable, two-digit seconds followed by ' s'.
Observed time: 11 h 54 min
